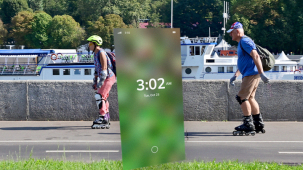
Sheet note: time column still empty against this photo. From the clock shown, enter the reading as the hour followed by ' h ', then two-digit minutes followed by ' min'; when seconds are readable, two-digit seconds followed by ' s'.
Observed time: 3 h 02 min
